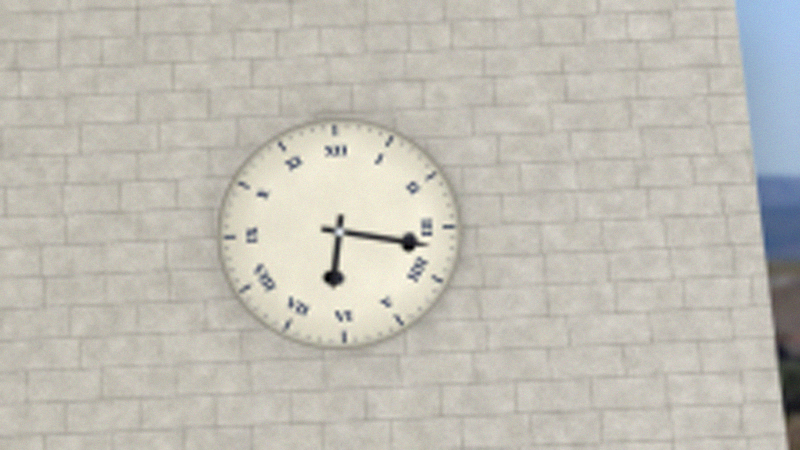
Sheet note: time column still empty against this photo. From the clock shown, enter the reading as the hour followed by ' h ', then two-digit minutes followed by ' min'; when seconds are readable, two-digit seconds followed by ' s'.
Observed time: 6 h 17 min
